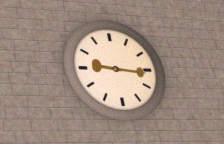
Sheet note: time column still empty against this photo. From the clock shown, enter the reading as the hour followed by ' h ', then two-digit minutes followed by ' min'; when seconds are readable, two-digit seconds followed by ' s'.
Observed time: 9 h 16 min
